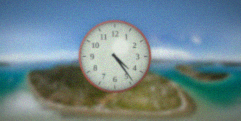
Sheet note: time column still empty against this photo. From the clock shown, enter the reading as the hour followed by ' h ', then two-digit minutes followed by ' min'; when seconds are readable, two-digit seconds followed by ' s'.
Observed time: 4 h 24 min
